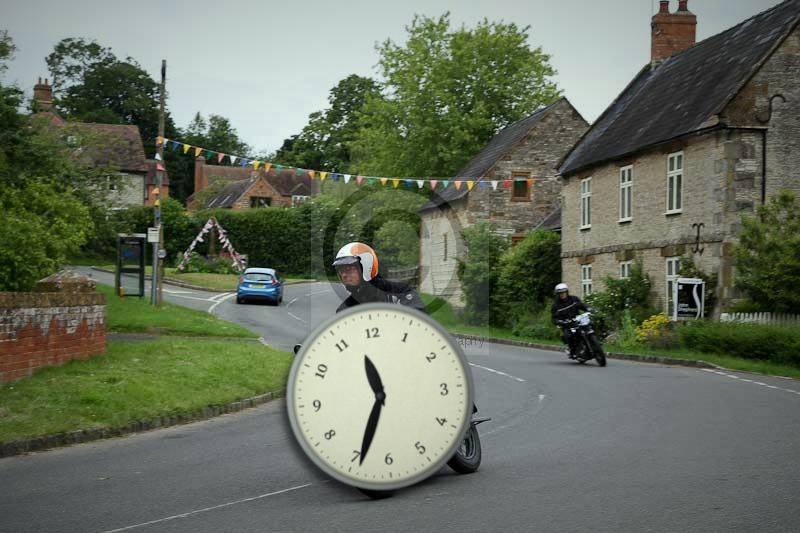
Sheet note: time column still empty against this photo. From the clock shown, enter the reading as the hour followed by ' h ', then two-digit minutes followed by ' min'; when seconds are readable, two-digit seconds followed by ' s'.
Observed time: 11 h 34 min
